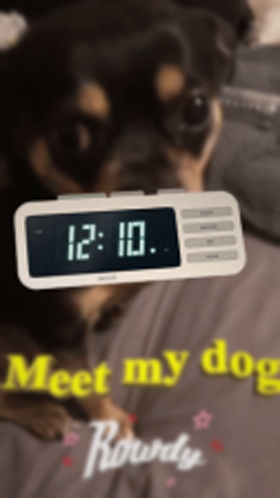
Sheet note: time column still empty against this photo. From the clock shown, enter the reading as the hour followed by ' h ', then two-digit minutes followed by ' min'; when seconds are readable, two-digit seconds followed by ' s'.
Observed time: 12 h 10 min
